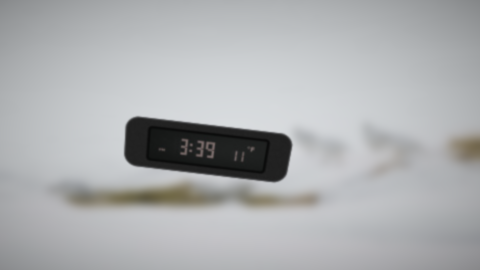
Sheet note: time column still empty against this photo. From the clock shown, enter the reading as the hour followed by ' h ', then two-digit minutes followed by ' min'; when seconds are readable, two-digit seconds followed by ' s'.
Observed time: 3 h 39 min
